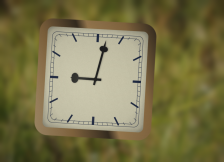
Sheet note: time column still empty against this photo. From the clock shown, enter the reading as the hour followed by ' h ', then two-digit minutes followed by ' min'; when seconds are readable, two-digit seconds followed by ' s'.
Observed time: 9 h 02 min
